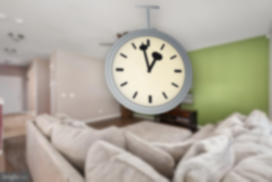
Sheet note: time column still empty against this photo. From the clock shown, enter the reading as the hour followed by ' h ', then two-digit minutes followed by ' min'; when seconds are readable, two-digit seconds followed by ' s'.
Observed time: 12 h 58 min
